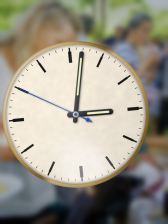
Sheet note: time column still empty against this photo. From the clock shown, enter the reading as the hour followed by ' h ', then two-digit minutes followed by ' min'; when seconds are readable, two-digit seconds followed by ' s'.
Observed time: 3 h 01 min 50 s
